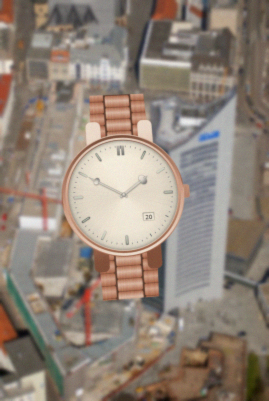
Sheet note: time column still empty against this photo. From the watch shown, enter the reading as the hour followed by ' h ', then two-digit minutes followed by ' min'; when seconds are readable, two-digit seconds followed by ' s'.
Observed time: 1 h 50 min
